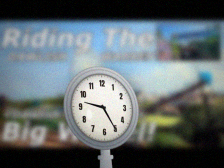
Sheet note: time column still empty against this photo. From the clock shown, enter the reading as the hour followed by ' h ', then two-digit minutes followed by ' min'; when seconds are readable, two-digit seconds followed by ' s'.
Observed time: 9 h 25 min
